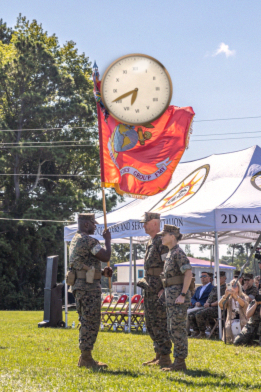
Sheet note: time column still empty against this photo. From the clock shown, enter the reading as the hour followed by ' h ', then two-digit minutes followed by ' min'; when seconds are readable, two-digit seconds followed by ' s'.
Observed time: 6 h 41 min
